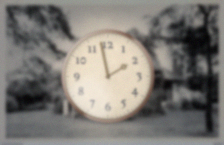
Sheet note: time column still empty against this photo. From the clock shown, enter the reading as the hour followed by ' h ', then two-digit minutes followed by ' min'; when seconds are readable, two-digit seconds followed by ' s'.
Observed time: 1 h 58 min
